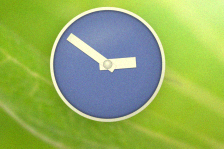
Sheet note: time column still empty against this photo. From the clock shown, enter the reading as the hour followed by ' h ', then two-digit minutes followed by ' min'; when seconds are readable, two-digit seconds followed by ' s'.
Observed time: 2 h 51 min
